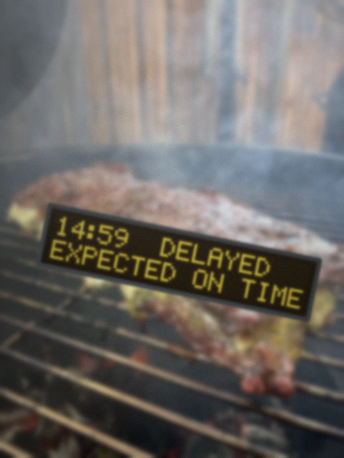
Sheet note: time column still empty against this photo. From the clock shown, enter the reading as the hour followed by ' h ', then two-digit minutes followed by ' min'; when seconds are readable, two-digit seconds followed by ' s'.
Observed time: 14 h 59 min
